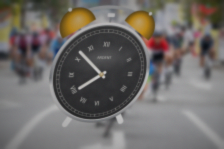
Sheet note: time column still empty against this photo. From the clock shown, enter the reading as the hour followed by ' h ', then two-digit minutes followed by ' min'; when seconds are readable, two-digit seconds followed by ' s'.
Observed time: 7 h 52 min
